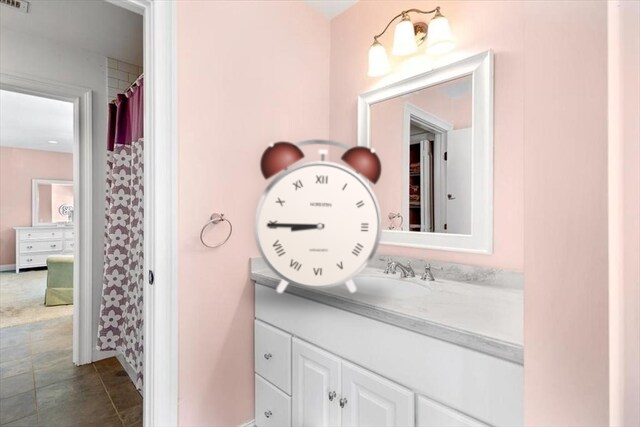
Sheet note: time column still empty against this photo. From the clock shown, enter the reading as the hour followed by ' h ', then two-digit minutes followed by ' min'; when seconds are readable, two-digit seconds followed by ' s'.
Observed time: 8 h 45 min
